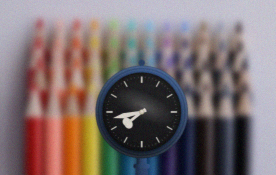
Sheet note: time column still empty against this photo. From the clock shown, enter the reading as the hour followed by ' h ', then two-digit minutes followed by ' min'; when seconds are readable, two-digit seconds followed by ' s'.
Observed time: 7 h 43 min
